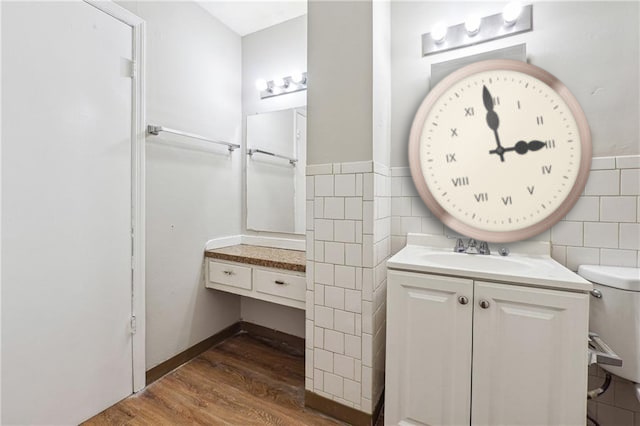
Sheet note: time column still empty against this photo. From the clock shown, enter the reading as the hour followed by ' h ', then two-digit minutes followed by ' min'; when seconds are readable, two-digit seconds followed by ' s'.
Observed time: 2 h 59 min
